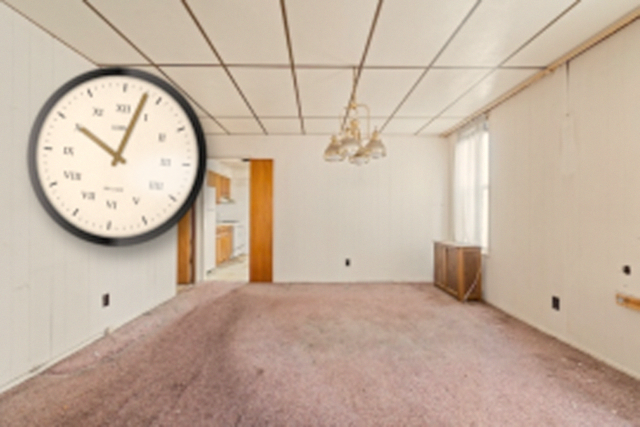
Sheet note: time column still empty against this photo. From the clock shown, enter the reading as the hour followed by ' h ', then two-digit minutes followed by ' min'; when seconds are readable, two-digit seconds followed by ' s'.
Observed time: 10 h 03 min
